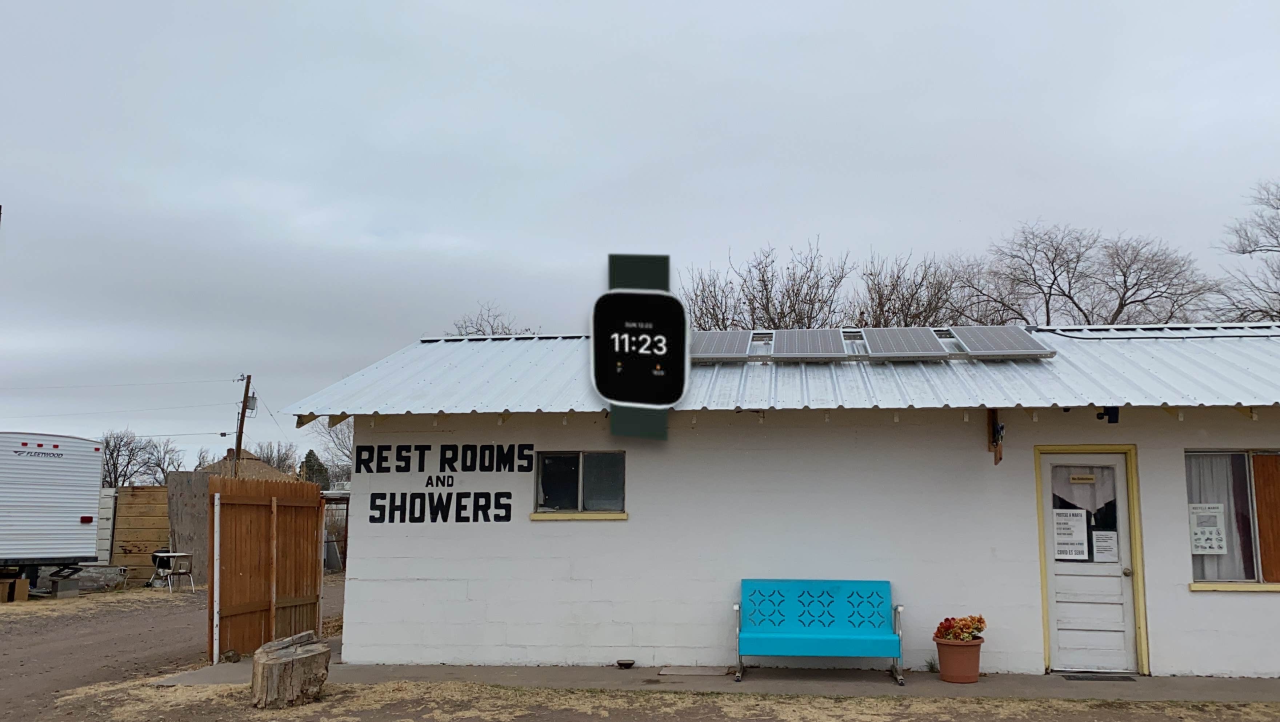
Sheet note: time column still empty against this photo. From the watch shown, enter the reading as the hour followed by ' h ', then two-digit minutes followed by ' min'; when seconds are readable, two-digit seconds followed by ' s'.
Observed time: 11 h 23 min
